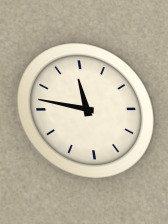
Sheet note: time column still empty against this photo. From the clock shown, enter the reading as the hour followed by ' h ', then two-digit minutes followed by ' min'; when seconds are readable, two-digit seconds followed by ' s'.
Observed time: 11 h 47 min
